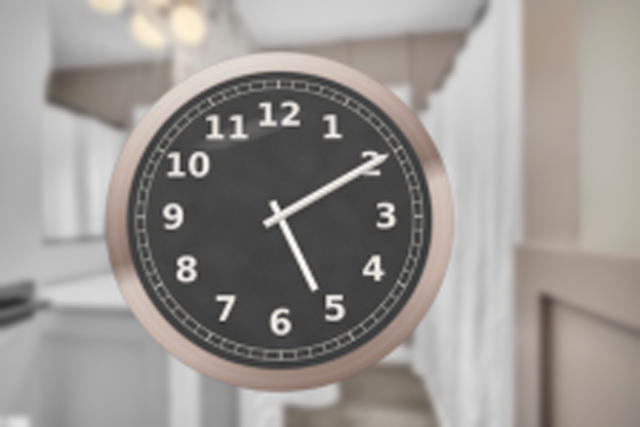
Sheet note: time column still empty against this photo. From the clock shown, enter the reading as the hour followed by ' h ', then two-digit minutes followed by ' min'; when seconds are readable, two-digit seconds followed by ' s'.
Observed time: 5 h 10 min
